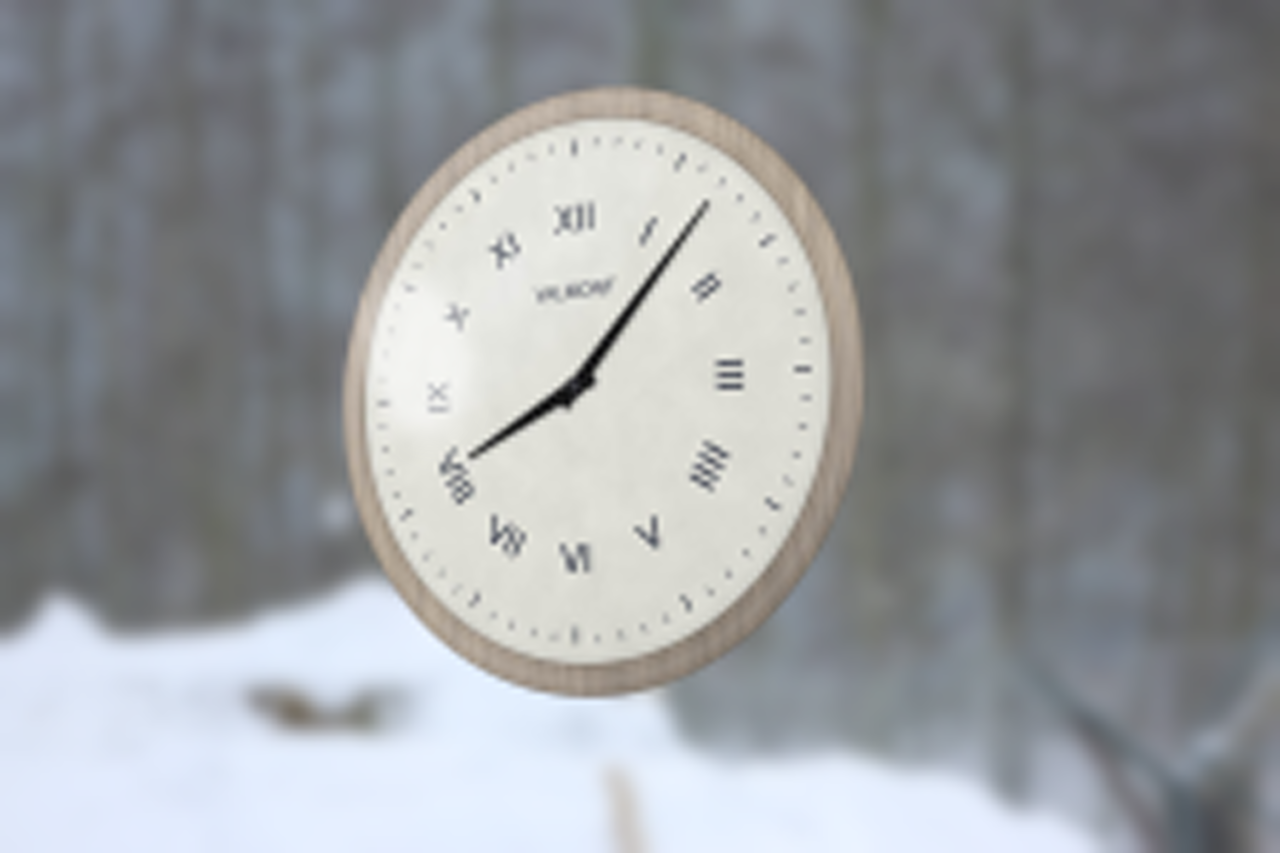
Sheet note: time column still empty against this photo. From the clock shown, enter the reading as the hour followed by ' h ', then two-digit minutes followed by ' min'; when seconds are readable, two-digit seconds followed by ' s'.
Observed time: 8 h 07 min
